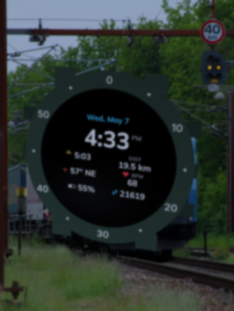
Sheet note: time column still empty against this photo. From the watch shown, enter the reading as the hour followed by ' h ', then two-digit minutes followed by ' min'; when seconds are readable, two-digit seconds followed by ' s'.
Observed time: 4 h 33 min
